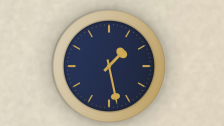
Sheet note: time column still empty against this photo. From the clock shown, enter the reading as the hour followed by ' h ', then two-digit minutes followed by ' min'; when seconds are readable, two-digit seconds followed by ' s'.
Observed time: 1 h 28 min
